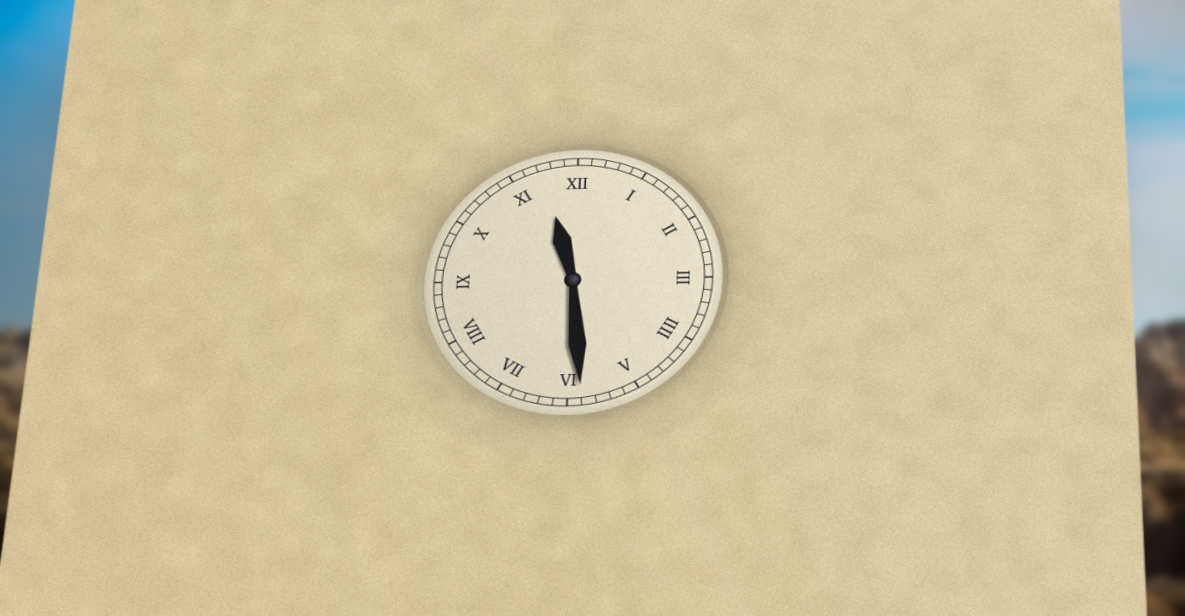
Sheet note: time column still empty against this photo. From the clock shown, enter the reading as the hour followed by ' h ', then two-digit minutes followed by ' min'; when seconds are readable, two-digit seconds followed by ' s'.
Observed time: 11 h 29 min
